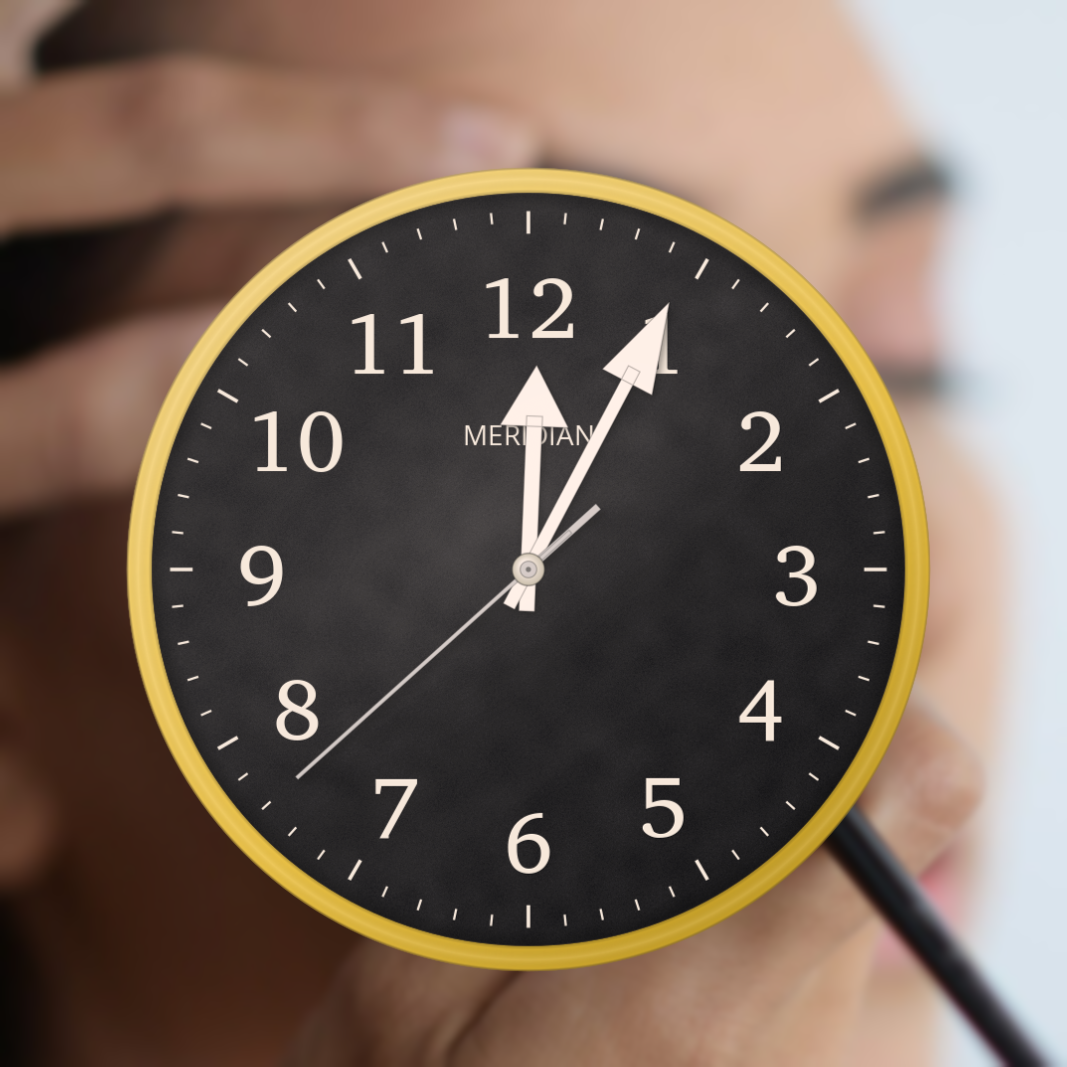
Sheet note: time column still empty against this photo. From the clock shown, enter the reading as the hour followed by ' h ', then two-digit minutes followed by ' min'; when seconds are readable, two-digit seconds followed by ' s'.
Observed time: 12 h 04 min 38 s
